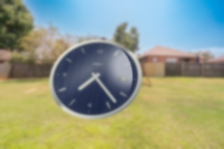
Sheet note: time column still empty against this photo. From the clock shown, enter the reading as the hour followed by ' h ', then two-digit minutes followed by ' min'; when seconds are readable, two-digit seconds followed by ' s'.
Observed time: 7 h 23 min
